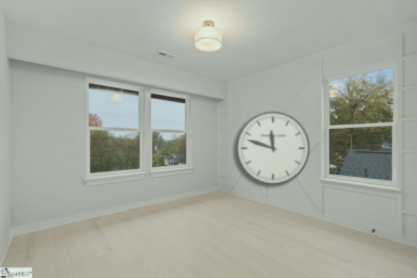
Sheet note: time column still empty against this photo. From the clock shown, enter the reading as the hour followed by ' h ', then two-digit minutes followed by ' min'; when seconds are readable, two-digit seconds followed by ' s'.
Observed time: 11 h 48 min
